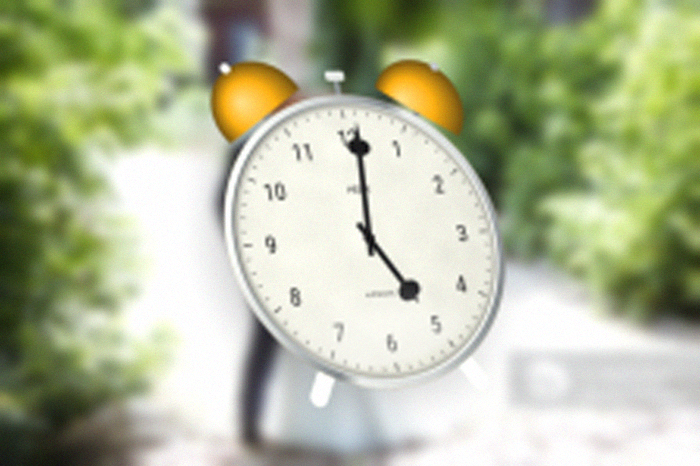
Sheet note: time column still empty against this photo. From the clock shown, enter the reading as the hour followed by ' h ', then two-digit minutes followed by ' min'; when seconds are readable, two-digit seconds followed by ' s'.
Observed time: 5 h 01 min
